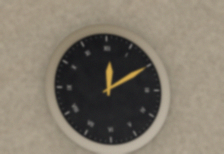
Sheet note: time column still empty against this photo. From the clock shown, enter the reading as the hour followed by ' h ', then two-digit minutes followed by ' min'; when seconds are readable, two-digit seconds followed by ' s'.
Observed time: 12 h 10 min
